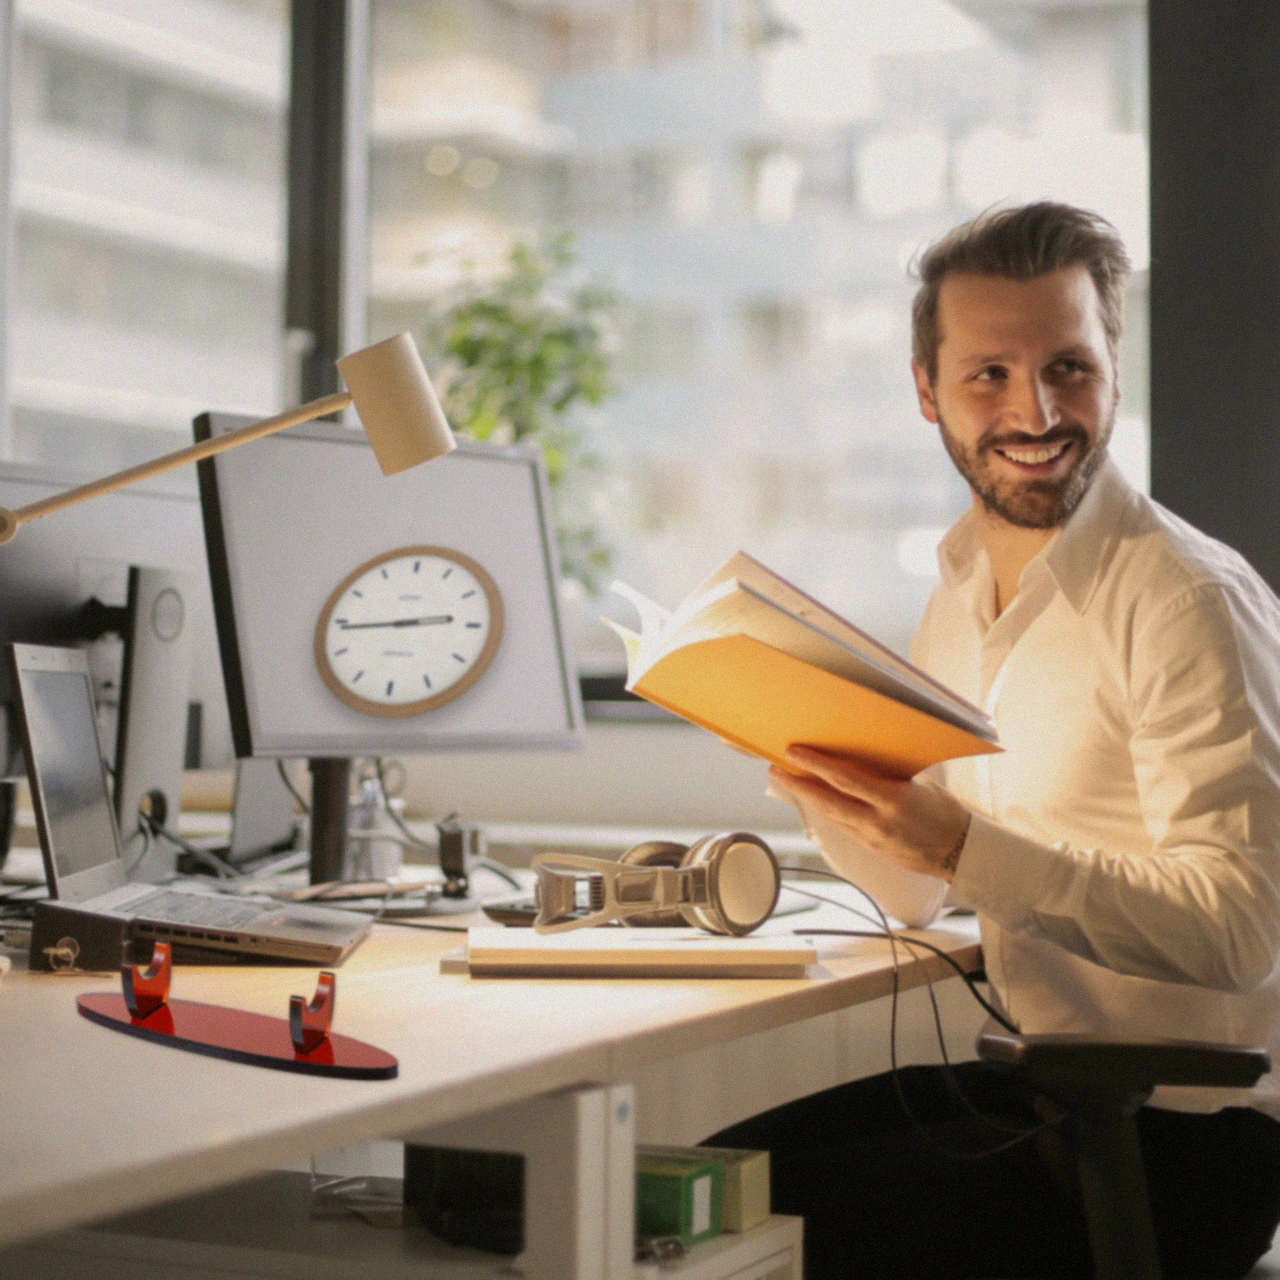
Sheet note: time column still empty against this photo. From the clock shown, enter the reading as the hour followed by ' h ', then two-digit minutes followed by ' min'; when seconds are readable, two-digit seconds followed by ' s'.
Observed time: 2 h 44 min
